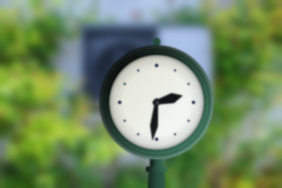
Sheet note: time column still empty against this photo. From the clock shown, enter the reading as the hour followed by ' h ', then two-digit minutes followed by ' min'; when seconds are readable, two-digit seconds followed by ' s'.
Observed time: 2 h 31 min
